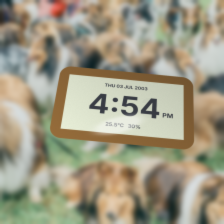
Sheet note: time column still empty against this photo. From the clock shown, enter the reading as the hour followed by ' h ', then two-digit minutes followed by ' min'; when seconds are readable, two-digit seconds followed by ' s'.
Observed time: 4 h 54 min
